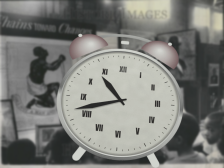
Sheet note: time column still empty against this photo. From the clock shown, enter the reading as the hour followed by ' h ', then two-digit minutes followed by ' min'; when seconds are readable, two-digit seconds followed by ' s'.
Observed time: 10 h 42 min
